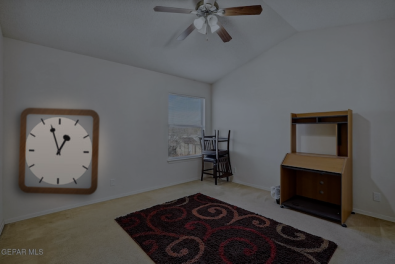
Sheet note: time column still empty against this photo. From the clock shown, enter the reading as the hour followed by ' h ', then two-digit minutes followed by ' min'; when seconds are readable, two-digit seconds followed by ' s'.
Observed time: 12 h 57 min
